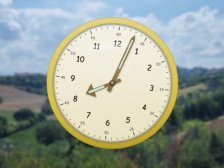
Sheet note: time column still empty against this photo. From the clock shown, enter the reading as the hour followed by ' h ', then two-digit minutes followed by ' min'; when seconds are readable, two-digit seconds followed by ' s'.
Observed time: 8 h 03 min
